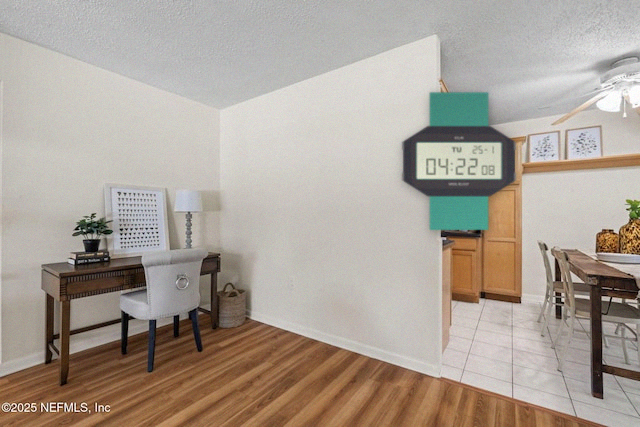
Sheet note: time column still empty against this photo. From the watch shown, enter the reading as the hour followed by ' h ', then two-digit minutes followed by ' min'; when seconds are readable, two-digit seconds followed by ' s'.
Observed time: 4 h 22 min 08 s
